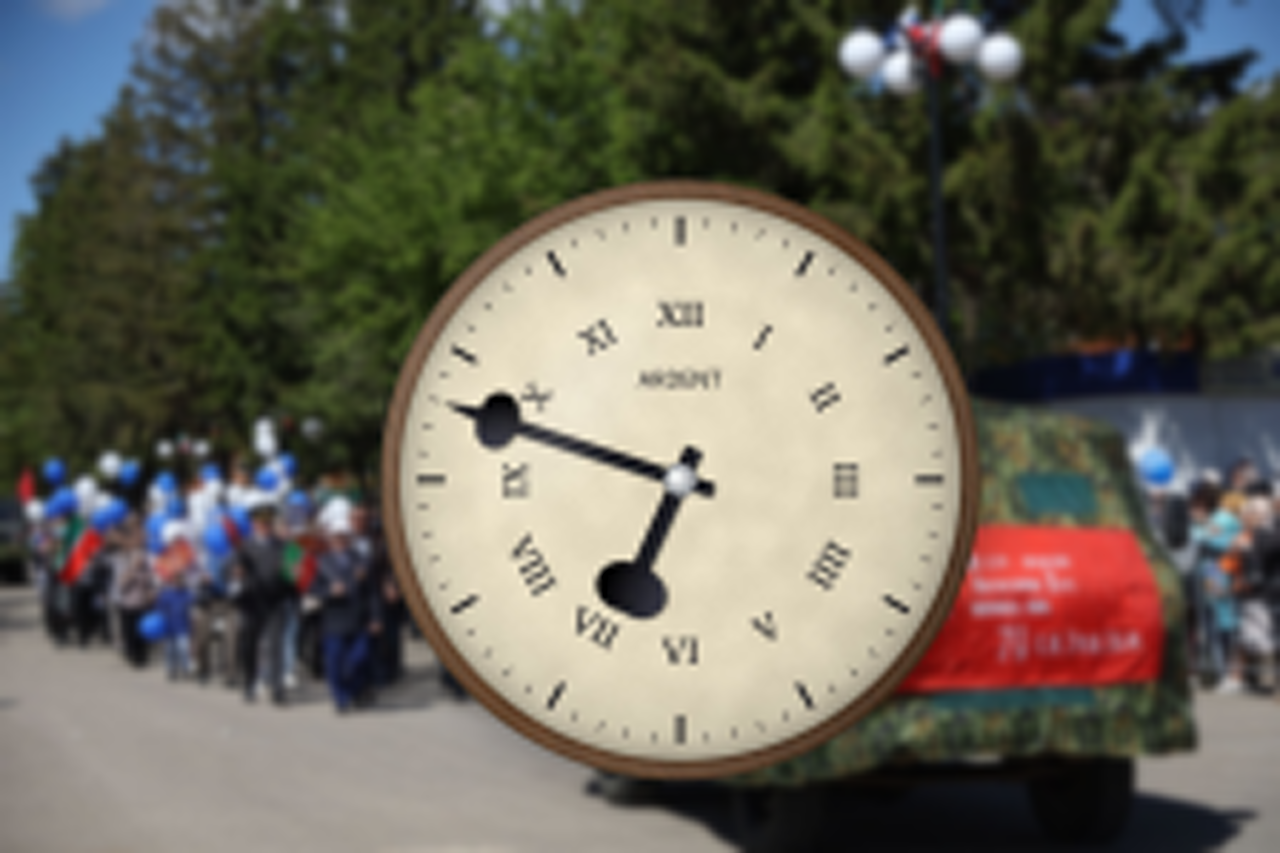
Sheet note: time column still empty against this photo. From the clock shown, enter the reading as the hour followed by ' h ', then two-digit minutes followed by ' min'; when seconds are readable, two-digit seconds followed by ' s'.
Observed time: 6 h 48 min
